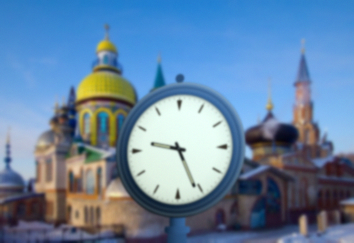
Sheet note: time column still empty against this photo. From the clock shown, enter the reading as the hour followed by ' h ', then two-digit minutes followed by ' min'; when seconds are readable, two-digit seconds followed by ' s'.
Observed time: 9 h 26 min
